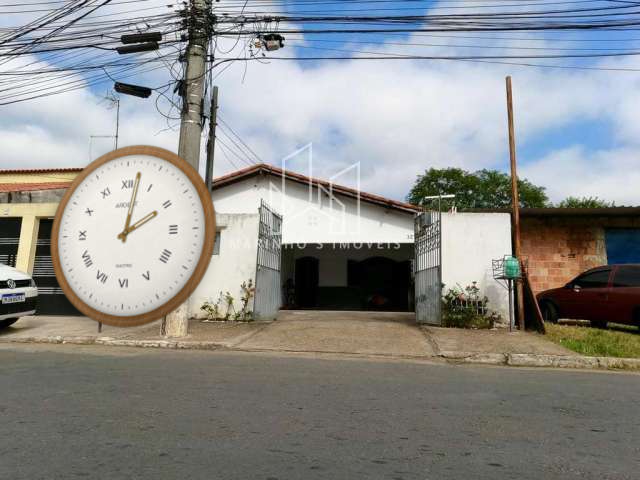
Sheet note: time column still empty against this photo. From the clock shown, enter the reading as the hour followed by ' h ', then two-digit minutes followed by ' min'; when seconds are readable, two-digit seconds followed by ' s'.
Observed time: 2 h 02 min
